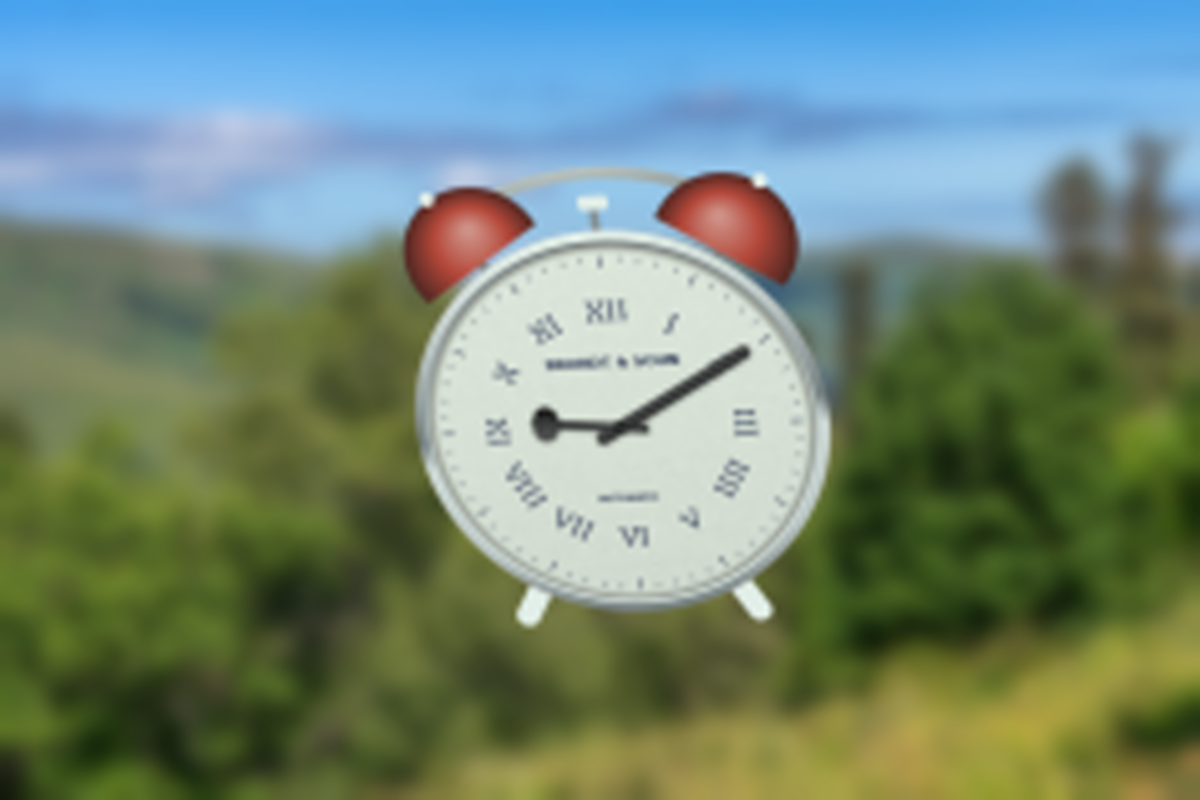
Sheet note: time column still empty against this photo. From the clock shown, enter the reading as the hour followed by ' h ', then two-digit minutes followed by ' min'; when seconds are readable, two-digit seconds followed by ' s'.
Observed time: 9 h 10 min
